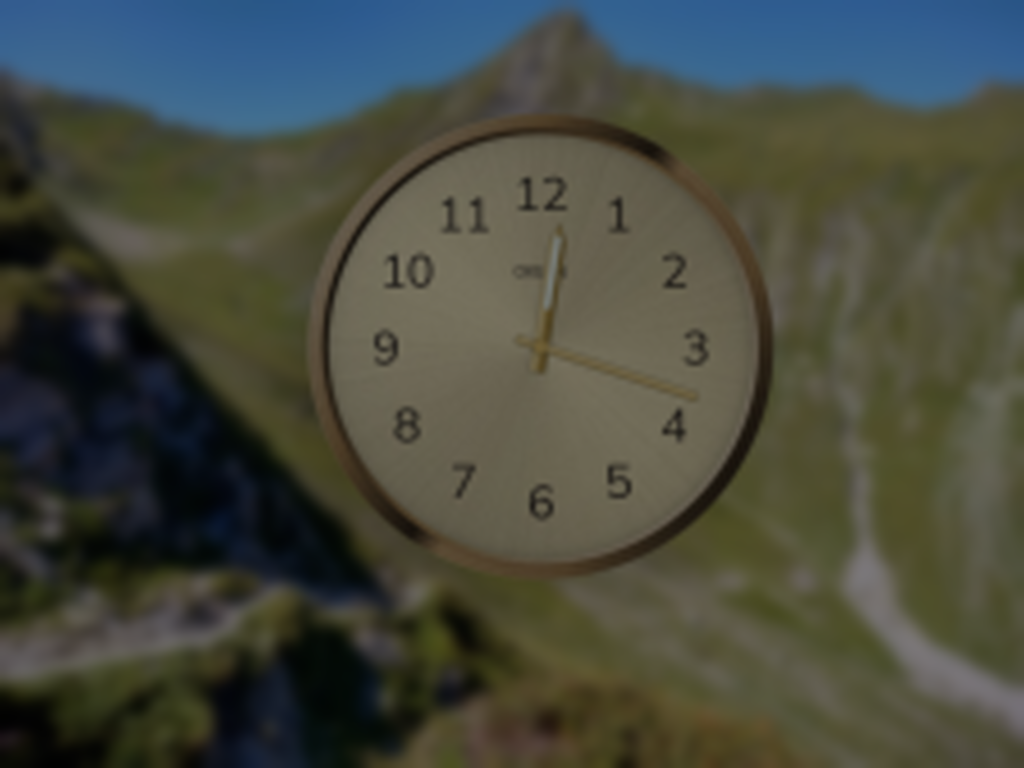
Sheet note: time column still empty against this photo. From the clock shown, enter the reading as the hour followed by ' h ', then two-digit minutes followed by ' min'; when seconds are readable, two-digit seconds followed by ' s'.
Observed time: 12 h 18 min
